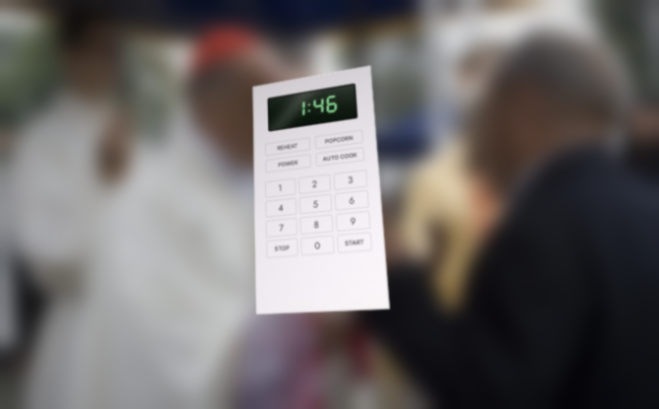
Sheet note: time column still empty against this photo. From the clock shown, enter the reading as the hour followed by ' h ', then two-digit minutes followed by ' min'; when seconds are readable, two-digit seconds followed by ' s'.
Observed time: 1 h 46 min
